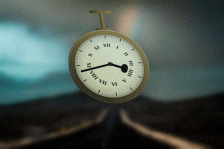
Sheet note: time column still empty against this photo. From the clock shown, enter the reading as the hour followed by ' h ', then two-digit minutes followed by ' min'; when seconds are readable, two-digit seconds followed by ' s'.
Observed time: 3 h 43 min
